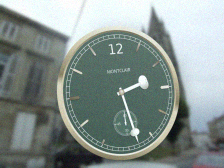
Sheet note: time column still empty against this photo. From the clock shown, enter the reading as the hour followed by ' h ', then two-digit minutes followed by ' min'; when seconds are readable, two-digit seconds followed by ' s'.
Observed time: 2 h 28 min
